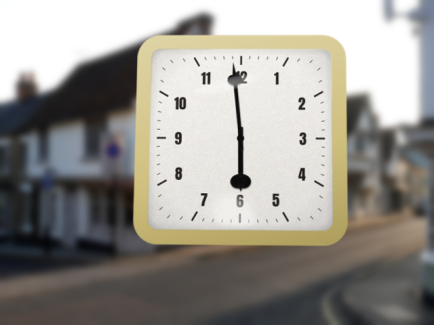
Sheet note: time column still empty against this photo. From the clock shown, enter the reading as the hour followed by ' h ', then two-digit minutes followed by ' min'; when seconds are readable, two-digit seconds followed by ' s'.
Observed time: 5 h 59 min
